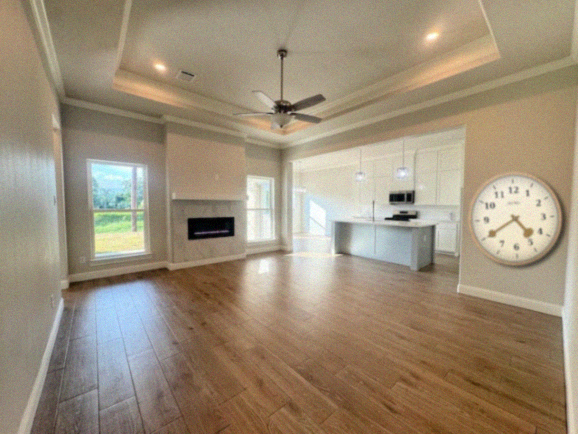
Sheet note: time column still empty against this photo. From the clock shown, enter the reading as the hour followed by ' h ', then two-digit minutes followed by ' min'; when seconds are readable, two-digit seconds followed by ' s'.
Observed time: 4 h 40 min
